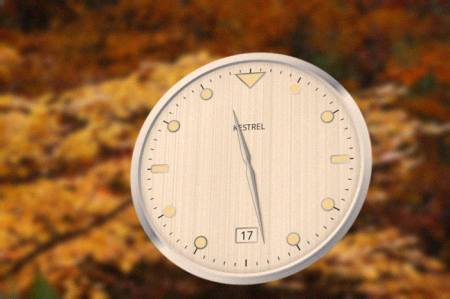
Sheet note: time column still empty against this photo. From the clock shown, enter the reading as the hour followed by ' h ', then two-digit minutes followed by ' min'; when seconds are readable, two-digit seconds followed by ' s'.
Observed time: 11 h 28 min
